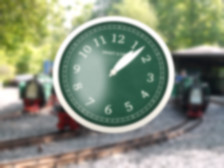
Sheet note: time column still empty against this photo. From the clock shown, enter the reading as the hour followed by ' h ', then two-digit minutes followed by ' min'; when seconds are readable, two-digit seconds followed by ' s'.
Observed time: 1 h 07 min
